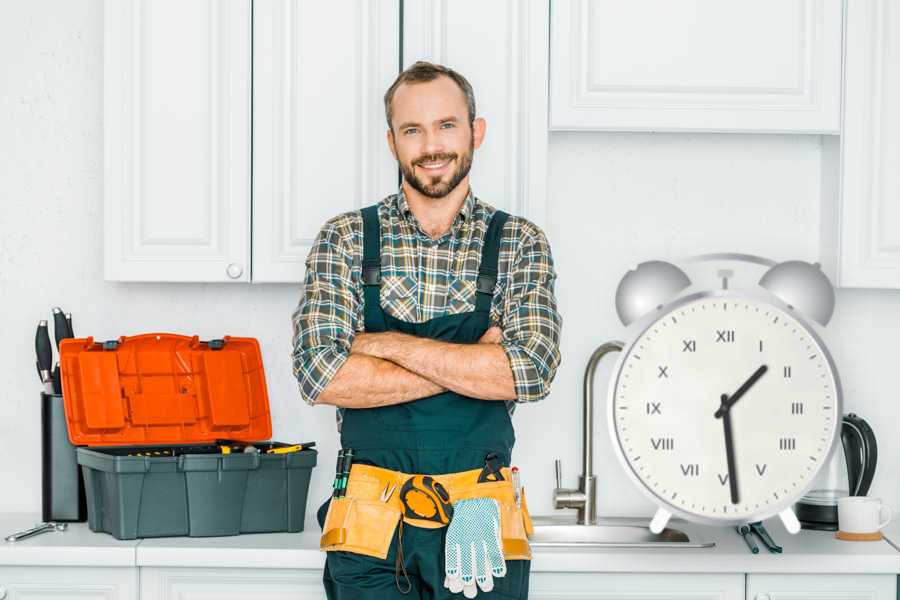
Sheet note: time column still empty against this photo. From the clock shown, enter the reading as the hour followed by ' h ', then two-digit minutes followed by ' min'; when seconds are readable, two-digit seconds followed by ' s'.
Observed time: 1 h 29 min
